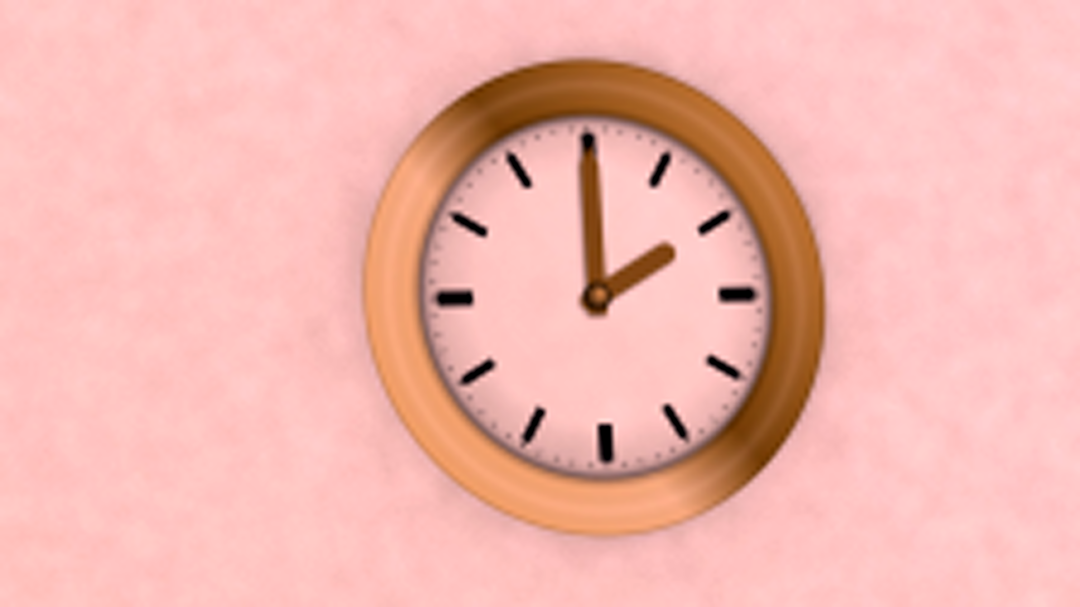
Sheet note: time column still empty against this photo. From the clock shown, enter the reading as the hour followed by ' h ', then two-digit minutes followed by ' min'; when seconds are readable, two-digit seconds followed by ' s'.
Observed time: 2 h 00 min
